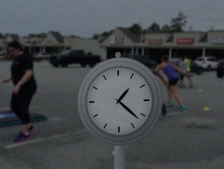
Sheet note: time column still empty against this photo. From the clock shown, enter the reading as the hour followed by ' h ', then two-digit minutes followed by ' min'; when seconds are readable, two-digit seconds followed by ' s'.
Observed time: 1 h 22 min
